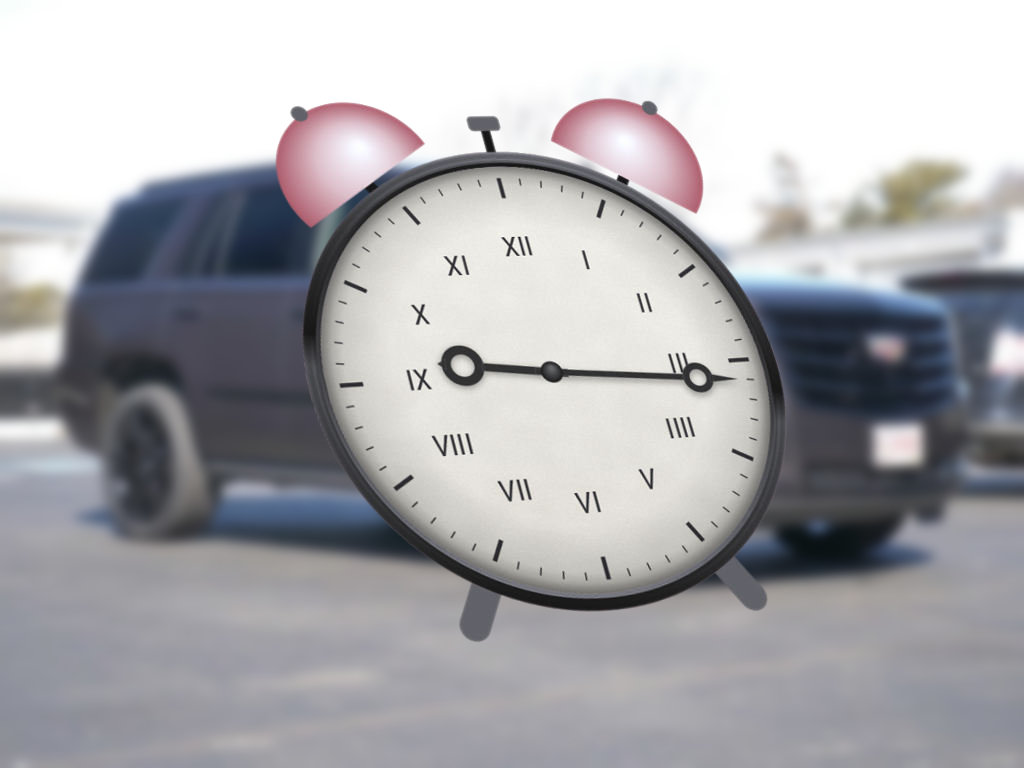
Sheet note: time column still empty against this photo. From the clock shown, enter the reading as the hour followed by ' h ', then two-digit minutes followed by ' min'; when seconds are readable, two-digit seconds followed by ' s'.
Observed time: 9 h 16 min
